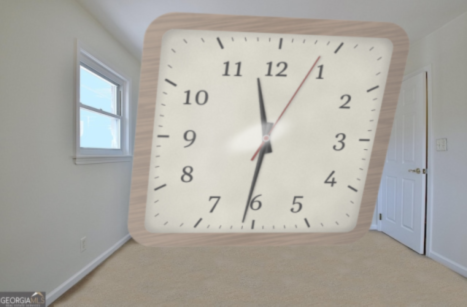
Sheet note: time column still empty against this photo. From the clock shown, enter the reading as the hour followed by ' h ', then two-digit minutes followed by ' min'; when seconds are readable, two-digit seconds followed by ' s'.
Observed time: 11 h 31 min 04 s
